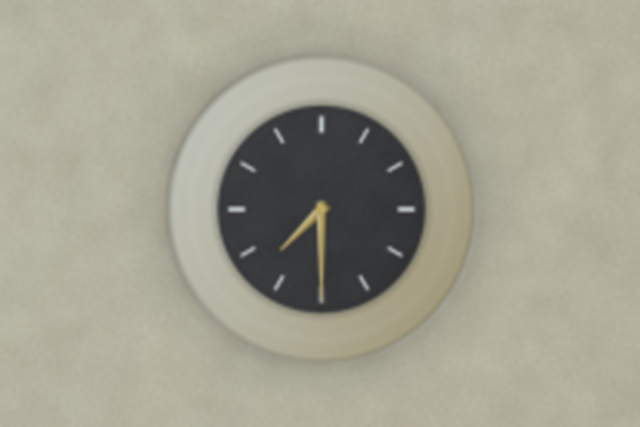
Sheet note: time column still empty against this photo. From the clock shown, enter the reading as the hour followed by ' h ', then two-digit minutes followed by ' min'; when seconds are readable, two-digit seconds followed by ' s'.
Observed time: 7 h 30 min
